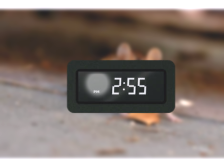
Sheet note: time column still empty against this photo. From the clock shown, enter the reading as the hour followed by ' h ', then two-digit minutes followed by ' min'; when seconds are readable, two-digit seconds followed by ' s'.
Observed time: 2 h 55 min
